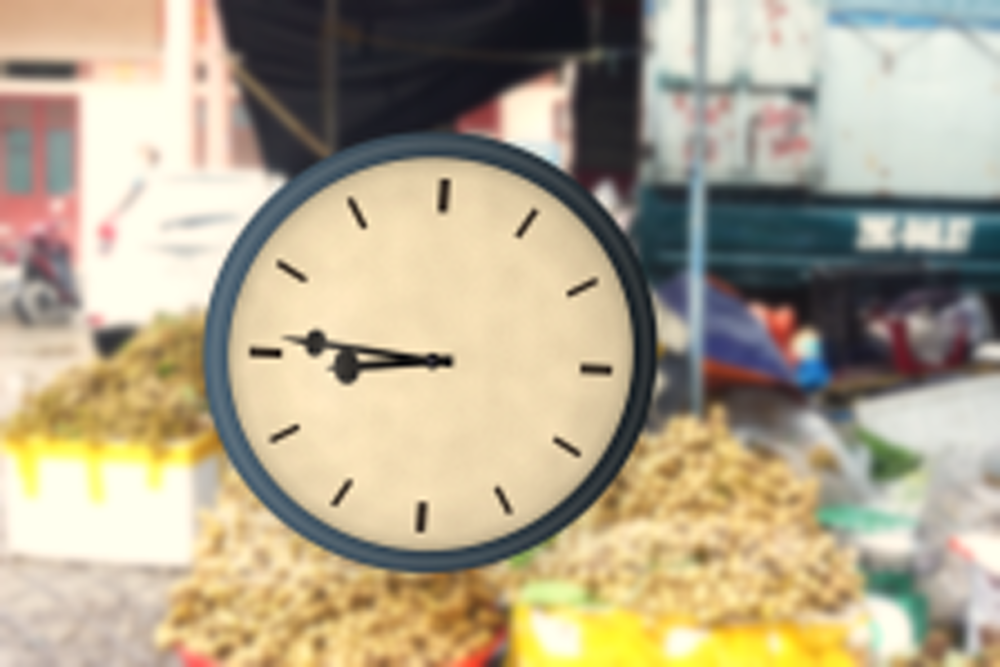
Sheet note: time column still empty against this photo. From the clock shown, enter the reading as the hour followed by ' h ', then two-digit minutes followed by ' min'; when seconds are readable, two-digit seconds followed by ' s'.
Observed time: 8 h 46 min
